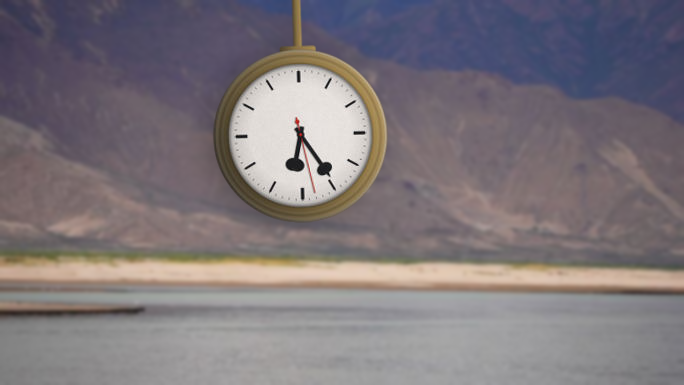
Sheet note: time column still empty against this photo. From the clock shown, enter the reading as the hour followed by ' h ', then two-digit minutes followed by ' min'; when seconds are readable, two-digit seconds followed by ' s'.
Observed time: 6 h 24 min 28 s
